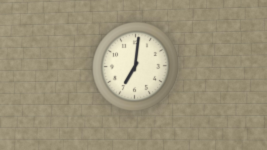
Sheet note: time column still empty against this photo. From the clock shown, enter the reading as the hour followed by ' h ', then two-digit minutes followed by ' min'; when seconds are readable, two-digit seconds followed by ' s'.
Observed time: 7 h 01 min
